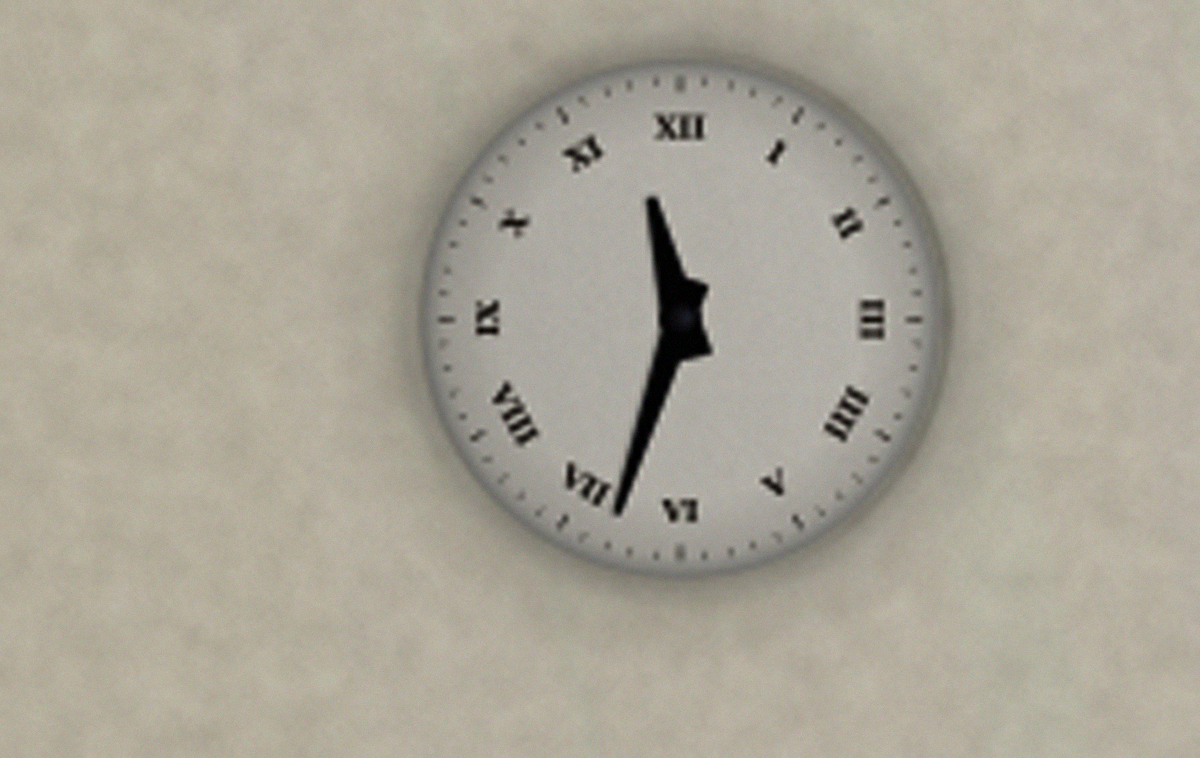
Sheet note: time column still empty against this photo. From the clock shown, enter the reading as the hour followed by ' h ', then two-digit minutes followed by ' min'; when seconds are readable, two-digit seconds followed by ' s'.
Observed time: 11 h 33 min
